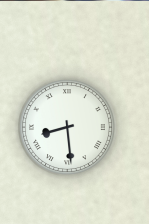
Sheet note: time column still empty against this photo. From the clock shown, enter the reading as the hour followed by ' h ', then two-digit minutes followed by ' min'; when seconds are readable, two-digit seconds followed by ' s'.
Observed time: 8 h 29 min
